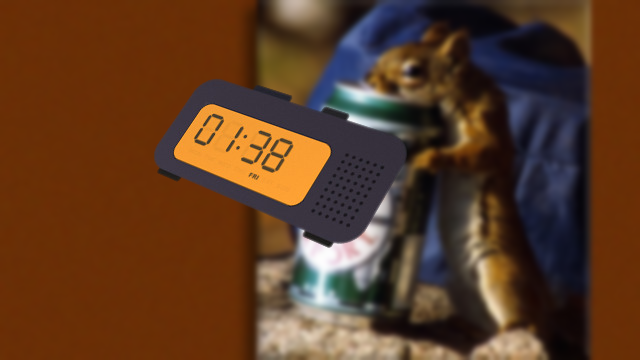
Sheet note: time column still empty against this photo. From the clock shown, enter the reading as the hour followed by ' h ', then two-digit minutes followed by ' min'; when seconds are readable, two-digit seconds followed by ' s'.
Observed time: 1 h 38 min
